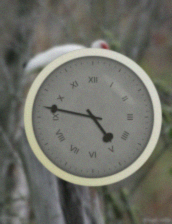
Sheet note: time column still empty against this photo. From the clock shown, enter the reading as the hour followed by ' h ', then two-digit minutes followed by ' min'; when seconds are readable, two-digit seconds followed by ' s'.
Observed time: 4 h 47 min
